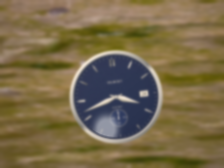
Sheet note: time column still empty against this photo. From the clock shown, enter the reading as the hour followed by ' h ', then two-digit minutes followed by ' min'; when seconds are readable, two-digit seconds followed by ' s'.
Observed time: 3 h 42 min
